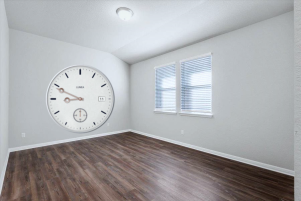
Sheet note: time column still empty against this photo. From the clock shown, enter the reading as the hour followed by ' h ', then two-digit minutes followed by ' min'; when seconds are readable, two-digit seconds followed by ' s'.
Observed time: 8 h 49 min
